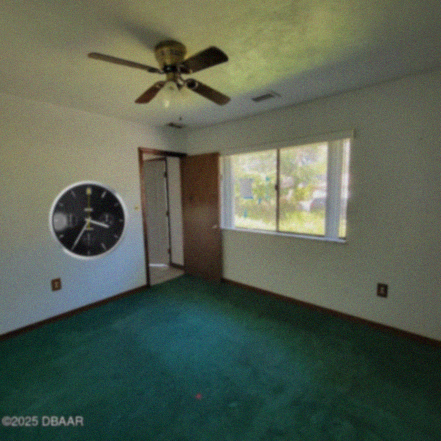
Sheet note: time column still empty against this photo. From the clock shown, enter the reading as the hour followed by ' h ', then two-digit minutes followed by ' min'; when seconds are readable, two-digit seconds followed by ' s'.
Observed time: 3 h 35 min
